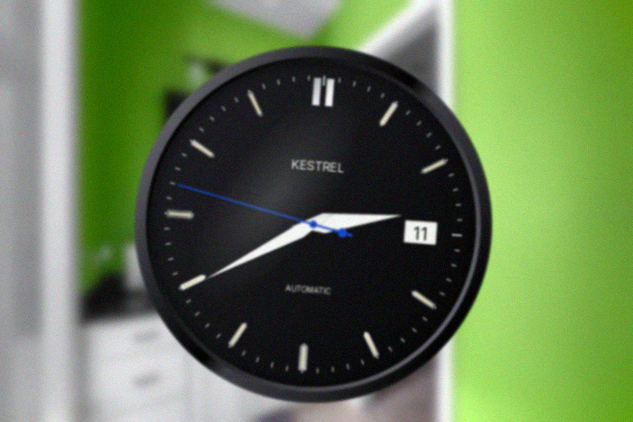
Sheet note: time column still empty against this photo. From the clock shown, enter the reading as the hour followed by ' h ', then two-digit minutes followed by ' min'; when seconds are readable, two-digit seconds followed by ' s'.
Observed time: 2 h 39 min 47 s
